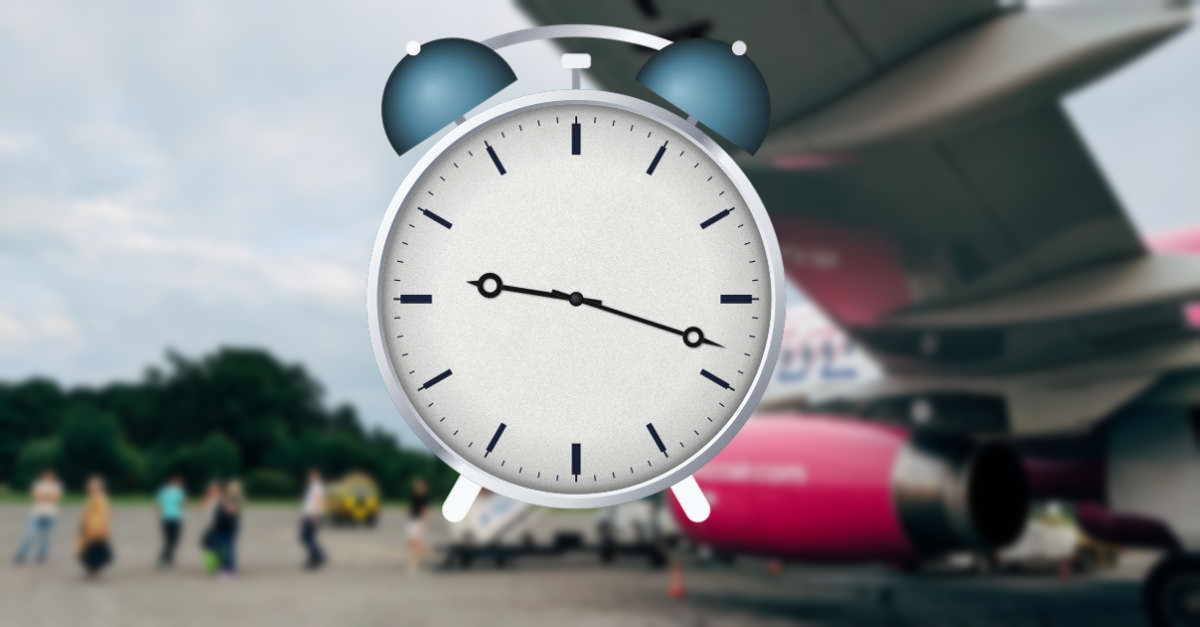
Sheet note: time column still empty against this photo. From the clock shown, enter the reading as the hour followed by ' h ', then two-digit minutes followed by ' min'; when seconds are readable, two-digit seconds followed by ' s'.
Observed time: 9 h 18 min
